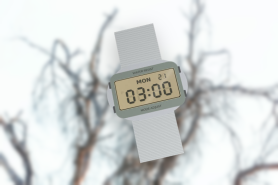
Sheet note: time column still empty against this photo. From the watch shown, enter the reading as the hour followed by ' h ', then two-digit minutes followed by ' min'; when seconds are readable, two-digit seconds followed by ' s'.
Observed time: 3 h 00 min
